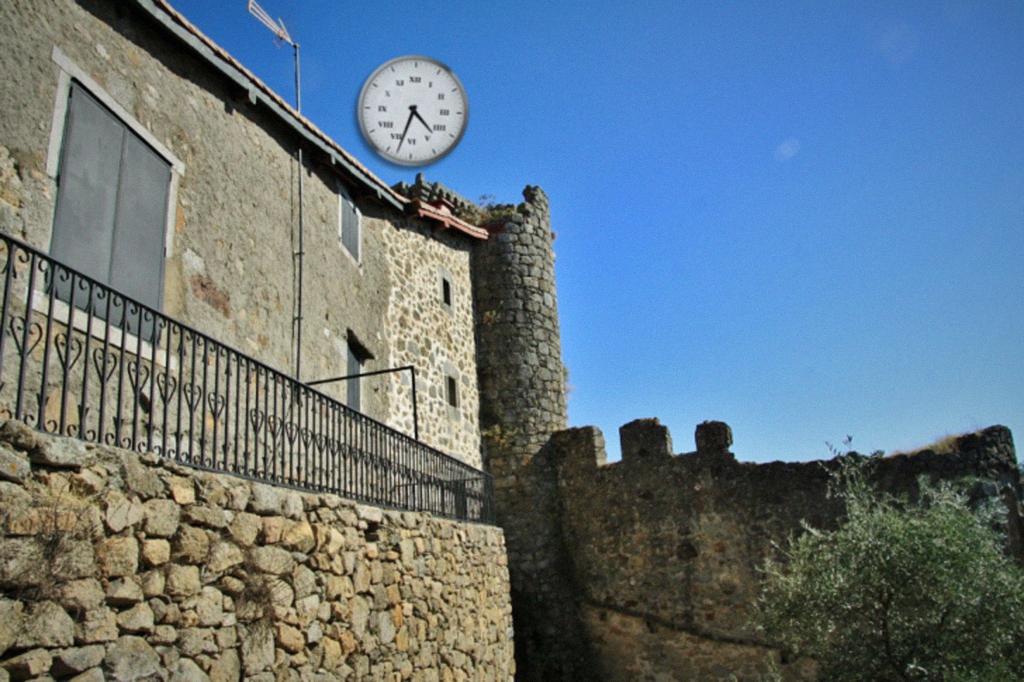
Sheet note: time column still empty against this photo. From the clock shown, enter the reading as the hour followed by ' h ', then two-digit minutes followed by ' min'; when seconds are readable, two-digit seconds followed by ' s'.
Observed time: 4 h 33 min
